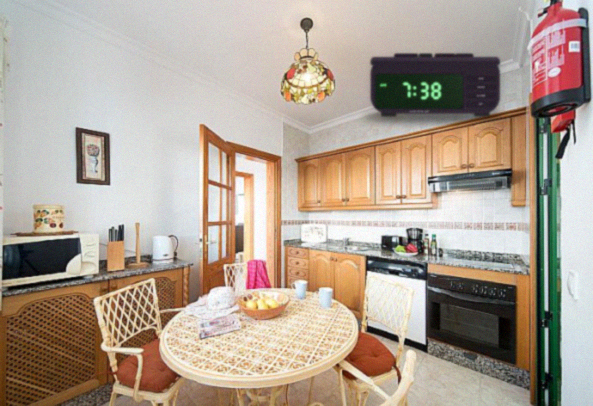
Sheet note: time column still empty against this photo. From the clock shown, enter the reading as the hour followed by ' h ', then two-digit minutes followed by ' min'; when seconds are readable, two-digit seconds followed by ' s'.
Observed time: 7 h 38 min
